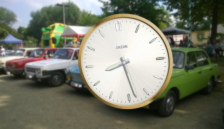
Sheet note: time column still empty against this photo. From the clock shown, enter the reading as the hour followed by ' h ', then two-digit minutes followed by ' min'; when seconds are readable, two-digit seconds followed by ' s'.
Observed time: 8 h 28 min
